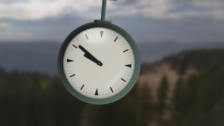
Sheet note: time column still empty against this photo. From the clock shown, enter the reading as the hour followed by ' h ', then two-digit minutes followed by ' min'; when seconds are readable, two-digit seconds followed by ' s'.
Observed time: 9 h 51 min
